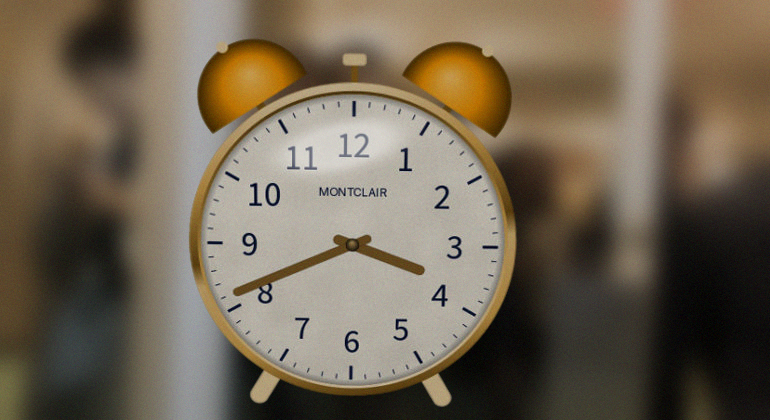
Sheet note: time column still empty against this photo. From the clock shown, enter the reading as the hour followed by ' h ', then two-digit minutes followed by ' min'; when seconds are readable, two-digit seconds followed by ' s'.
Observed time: 3 h 41 min
